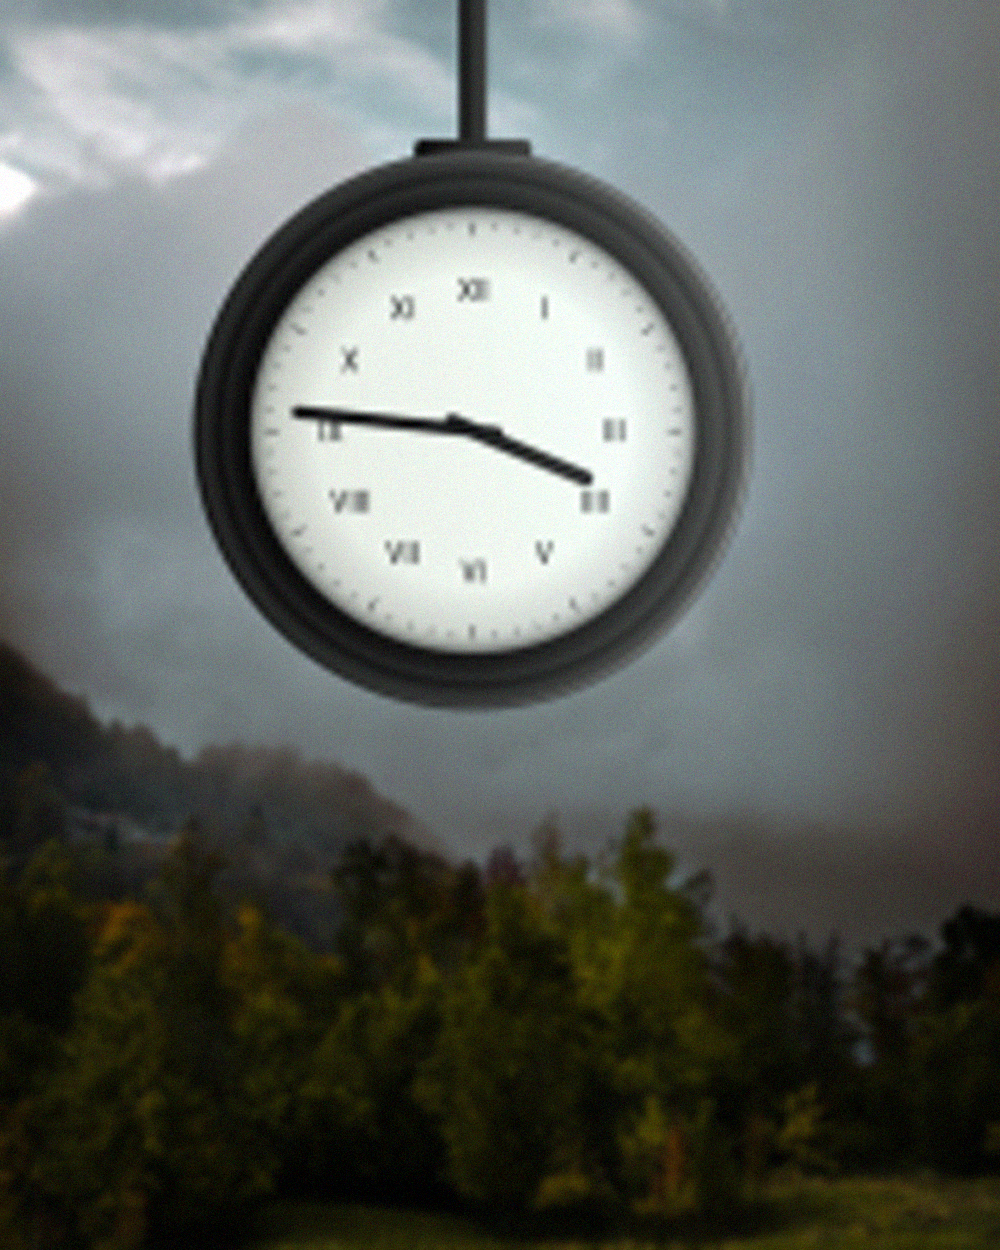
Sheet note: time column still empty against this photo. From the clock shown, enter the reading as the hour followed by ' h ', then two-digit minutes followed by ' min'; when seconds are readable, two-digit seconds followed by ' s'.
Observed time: 3 h 46 min
